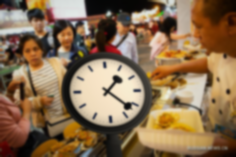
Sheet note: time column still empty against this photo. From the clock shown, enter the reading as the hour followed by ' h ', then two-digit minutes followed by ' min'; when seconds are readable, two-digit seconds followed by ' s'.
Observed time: 1 h 22 min
